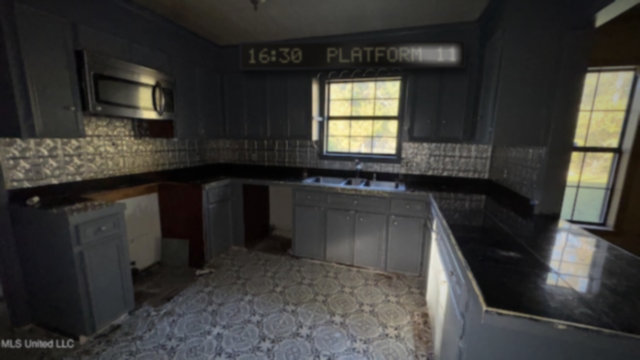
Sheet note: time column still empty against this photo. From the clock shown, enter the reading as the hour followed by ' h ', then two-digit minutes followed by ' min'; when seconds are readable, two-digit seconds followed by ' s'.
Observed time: 16 h 30 min
